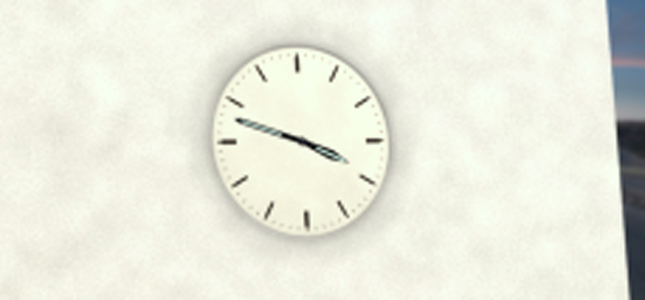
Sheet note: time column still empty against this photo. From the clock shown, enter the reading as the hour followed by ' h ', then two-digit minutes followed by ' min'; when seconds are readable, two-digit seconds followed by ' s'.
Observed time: 3 h 48 min
